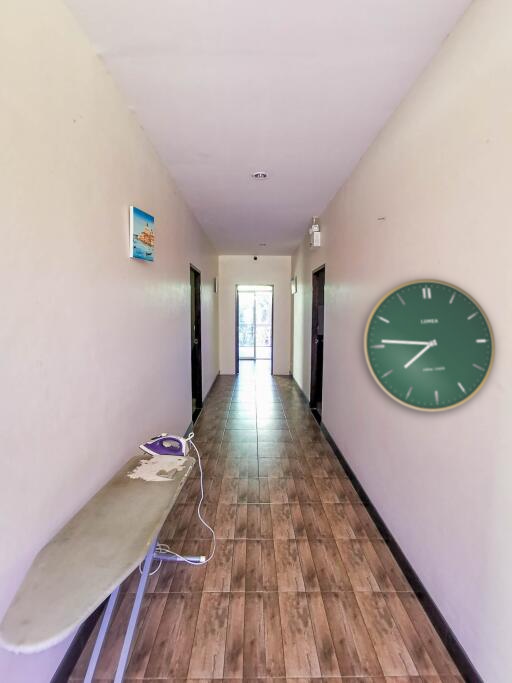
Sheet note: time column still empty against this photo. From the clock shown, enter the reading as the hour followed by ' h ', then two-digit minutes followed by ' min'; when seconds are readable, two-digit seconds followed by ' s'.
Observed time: 7 h 46 min
